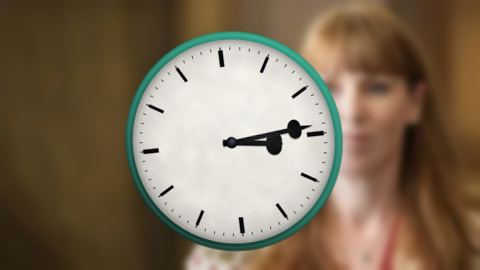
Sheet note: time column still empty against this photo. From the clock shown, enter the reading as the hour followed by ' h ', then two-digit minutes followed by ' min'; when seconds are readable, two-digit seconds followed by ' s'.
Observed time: 3 h 14 min
